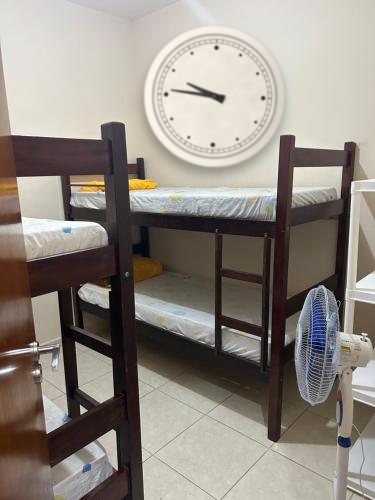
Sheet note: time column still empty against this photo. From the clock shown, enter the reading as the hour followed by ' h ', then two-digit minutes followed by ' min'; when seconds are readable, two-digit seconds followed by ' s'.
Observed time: 9 h 46 min
